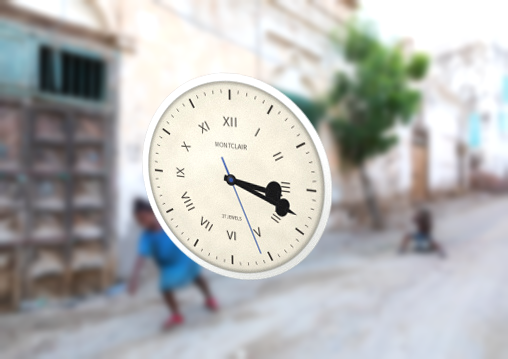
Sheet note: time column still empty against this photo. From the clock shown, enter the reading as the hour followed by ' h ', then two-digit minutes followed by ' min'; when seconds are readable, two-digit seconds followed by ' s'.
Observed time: 3 h 18 min 26 s
